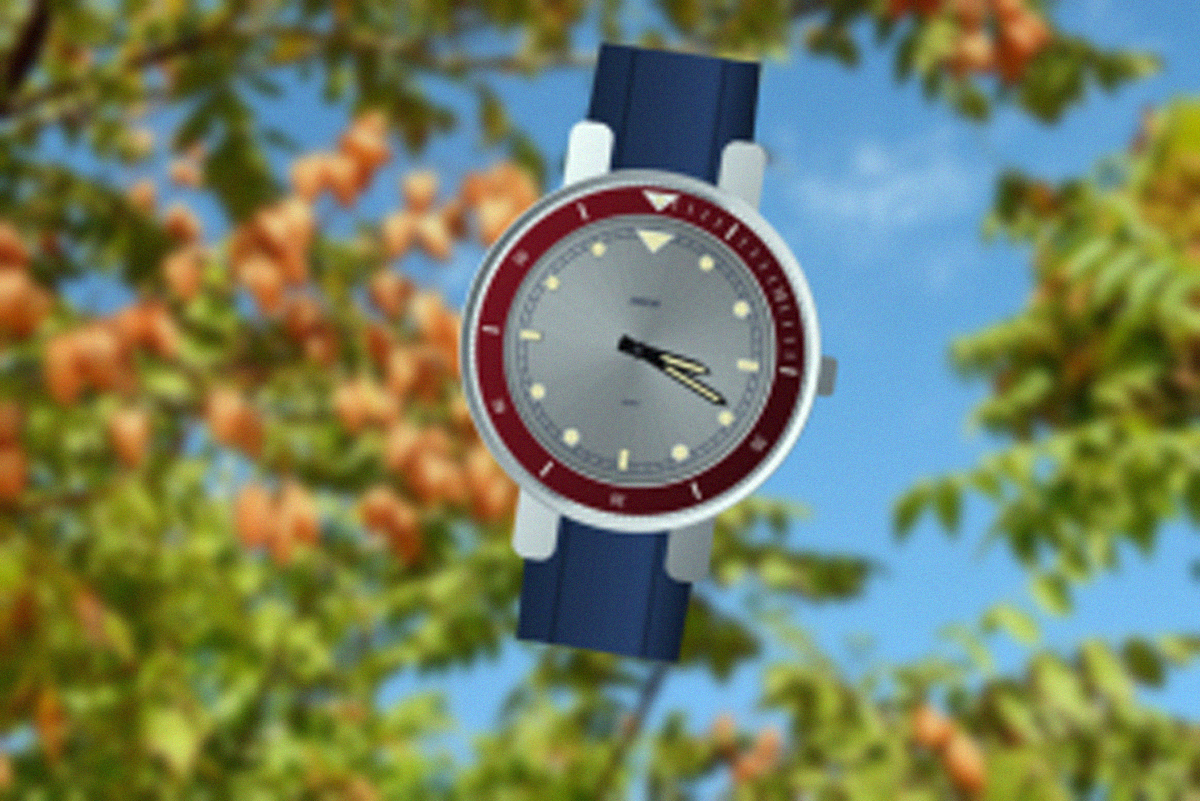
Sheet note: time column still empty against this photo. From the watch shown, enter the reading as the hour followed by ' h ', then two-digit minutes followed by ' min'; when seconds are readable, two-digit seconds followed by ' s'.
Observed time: 3 h 19 min
